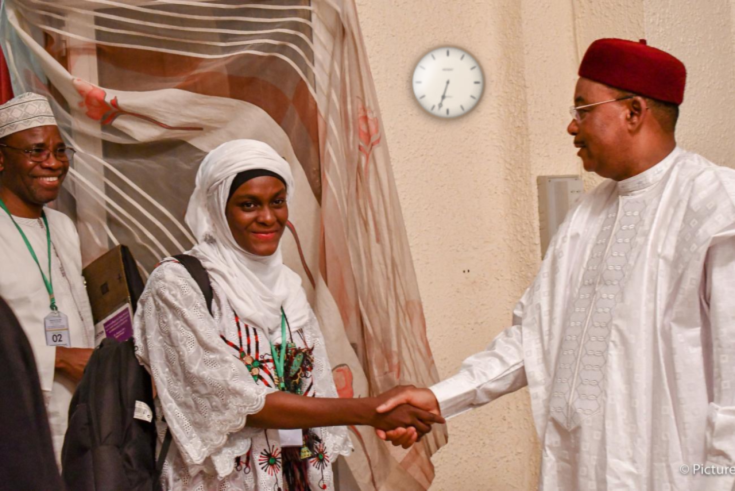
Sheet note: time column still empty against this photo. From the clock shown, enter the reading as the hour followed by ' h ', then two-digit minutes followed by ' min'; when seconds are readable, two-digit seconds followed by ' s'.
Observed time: 6 h 33 min
